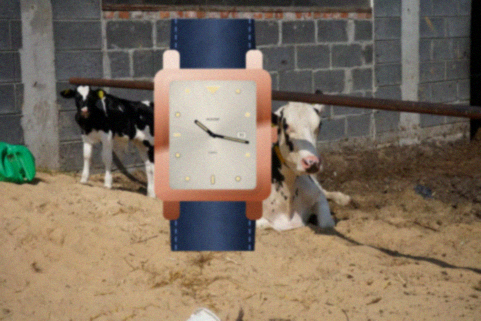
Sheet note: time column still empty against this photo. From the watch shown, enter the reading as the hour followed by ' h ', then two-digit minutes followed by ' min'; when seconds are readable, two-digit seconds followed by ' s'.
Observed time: 10 h 17 min
